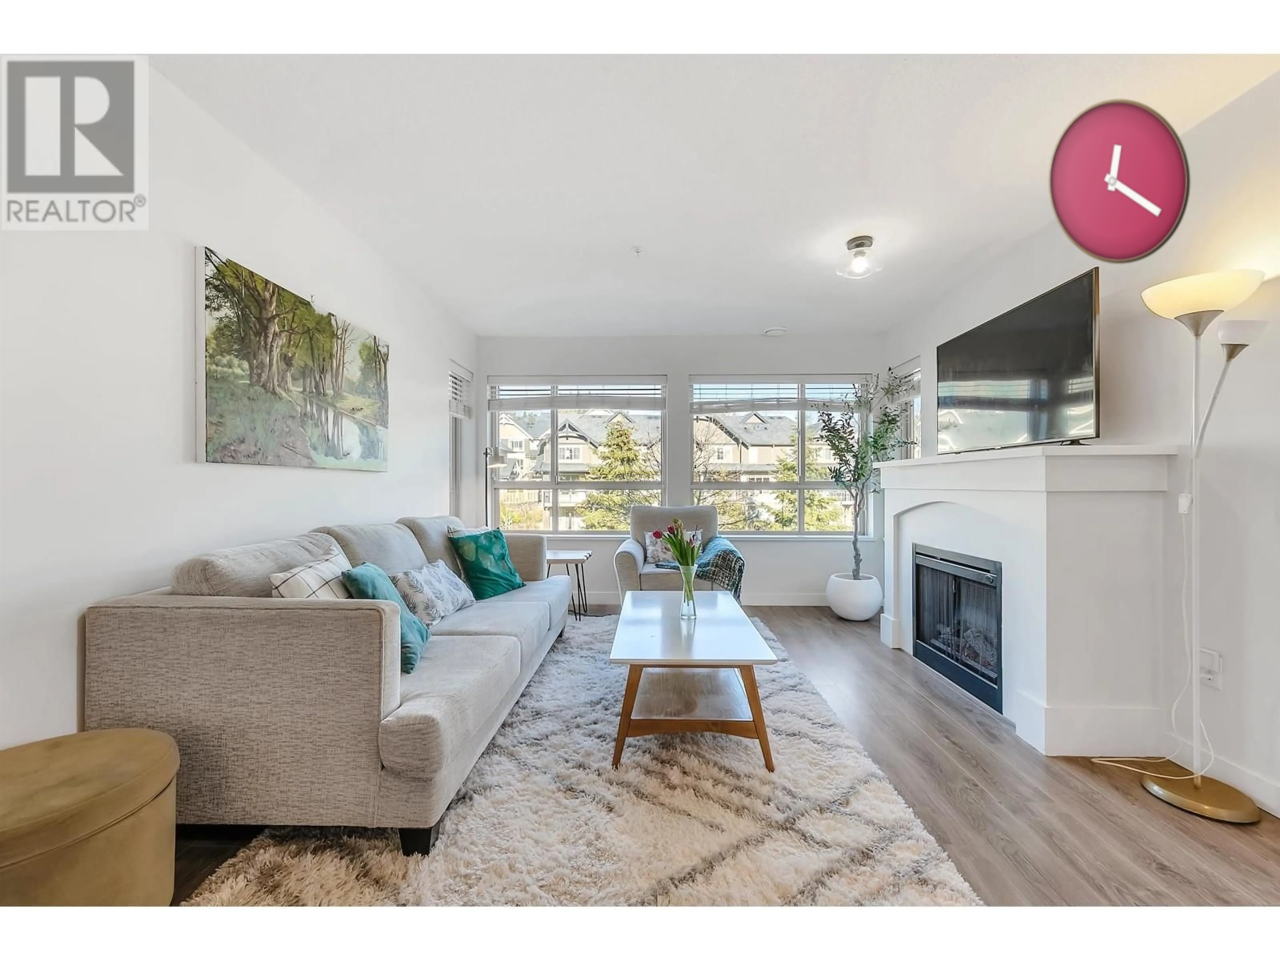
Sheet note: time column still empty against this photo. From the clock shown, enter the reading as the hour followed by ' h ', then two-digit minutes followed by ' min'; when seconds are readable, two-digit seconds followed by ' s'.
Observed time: 12 h 20 min
